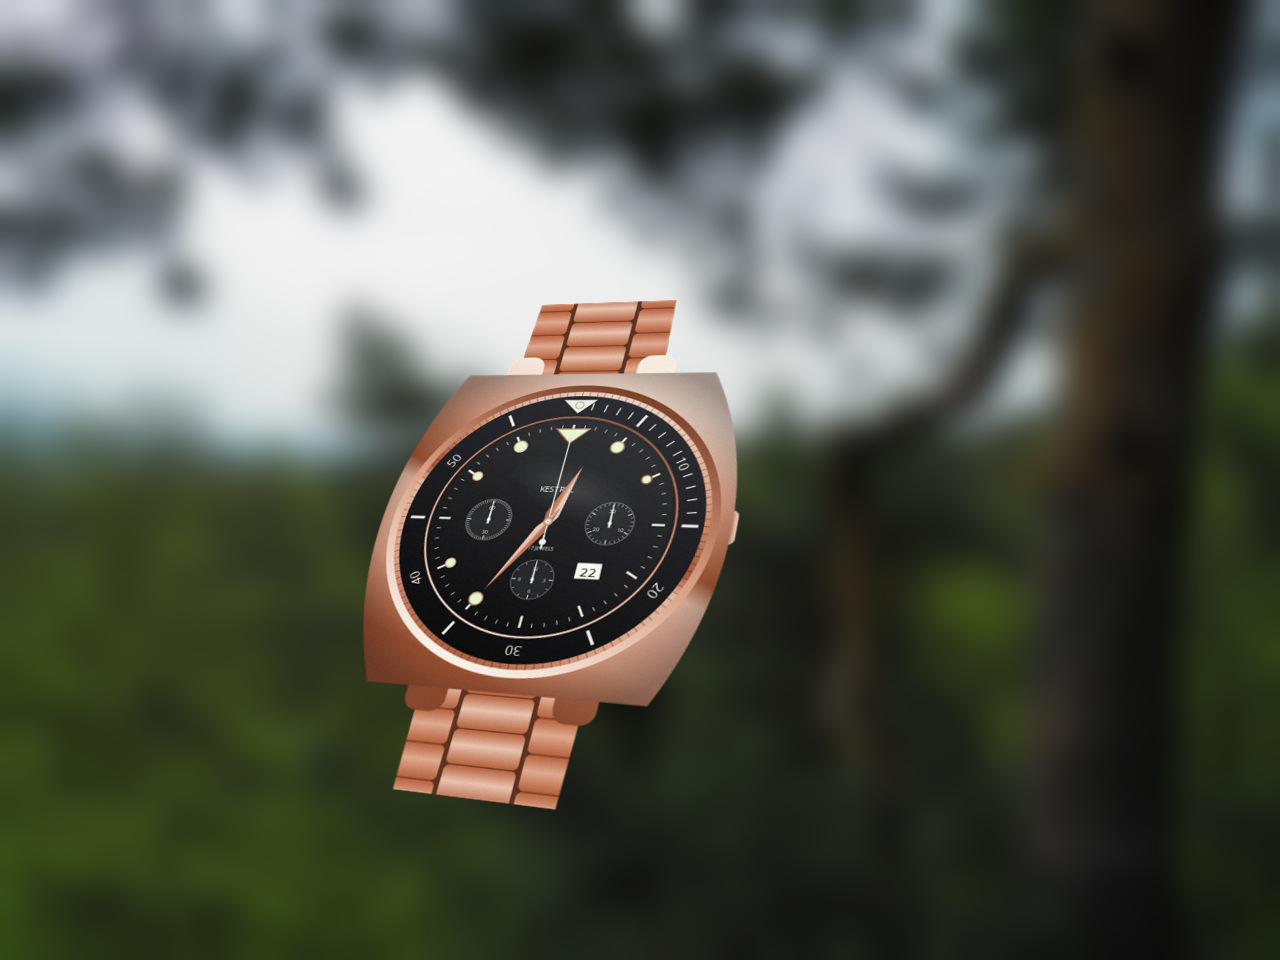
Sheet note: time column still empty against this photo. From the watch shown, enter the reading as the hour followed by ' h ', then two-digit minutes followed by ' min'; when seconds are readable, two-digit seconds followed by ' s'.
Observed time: 12 h 35 min
